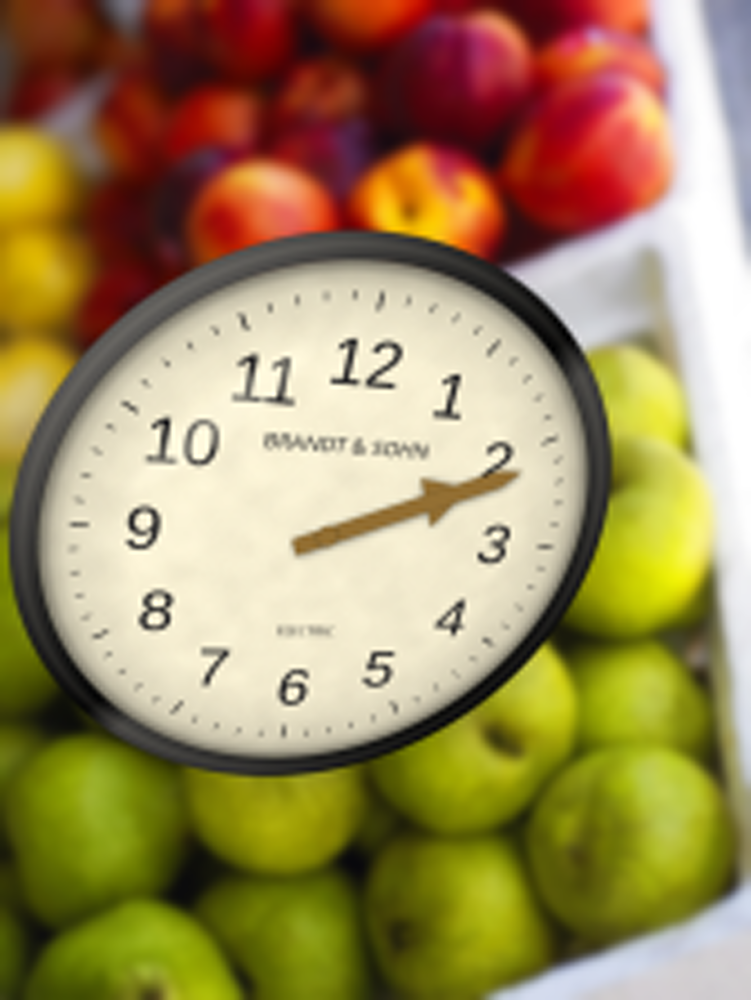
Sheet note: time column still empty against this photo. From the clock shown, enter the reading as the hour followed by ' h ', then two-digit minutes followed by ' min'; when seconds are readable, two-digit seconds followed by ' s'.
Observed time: 2 h 11 min
